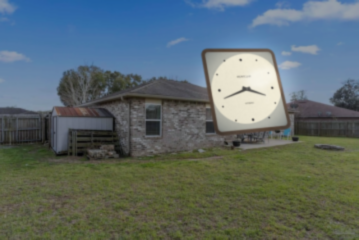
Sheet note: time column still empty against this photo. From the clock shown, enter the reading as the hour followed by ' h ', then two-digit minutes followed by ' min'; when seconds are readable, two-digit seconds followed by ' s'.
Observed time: 3 h 42 min
